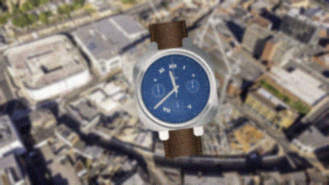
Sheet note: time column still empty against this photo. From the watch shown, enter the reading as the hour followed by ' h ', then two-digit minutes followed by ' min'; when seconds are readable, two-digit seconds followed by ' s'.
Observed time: 11 h 39 min
